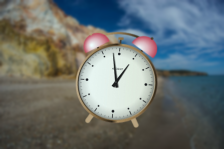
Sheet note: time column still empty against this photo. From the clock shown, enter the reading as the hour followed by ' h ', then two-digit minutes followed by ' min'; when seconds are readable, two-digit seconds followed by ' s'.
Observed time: 12 h 58 min
